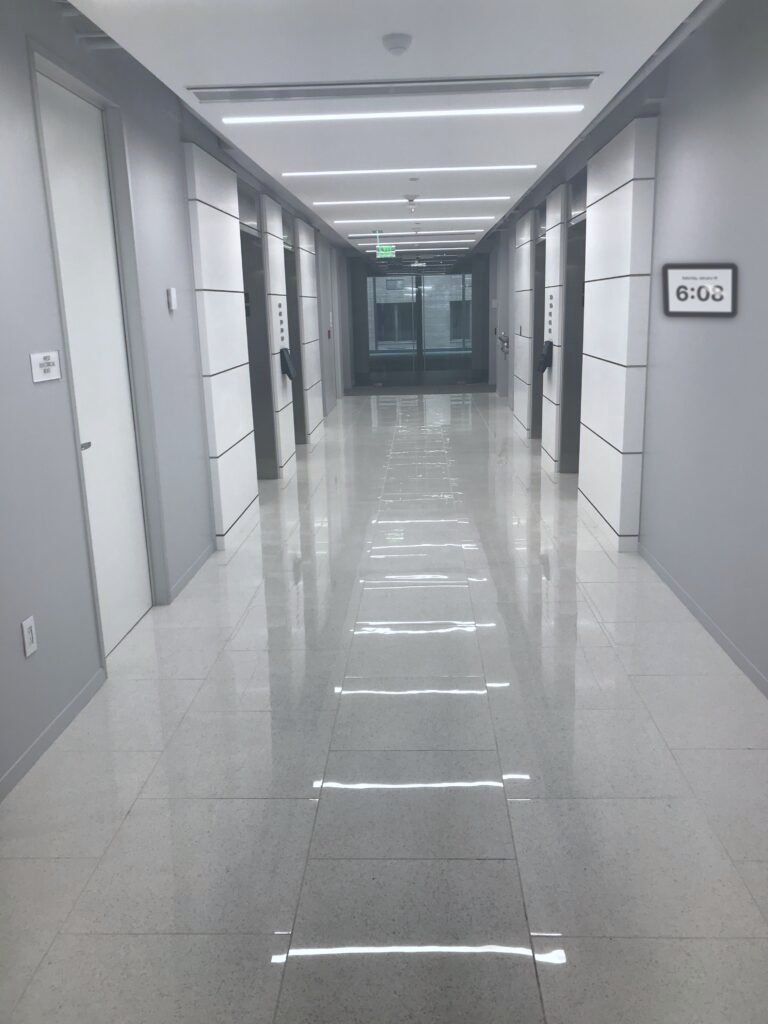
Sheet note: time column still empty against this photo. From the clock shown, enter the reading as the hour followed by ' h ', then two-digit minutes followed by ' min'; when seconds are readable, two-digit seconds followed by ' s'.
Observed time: 6 h 08 min
